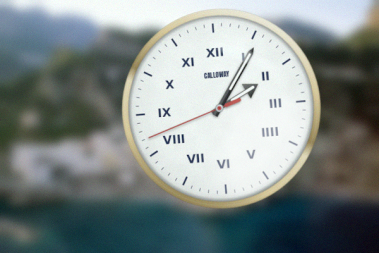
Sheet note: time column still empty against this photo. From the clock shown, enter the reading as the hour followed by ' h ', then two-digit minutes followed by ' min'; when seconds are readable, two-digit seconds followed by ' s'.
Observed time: 2 h 05 min 42 s
